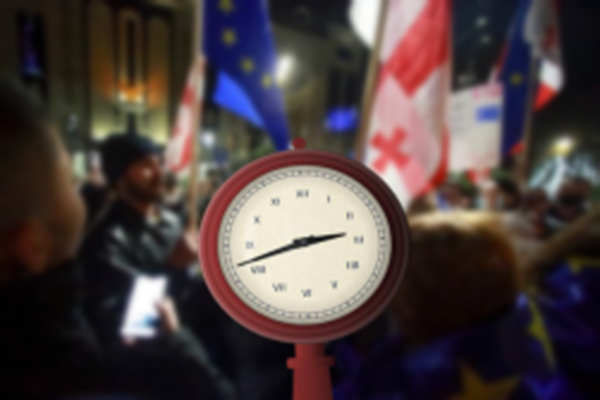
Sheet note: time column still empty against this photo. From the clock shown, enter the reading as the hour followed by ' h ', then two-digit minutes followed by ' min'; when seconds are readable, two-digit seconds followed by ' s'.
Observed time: 2 h 42 min
